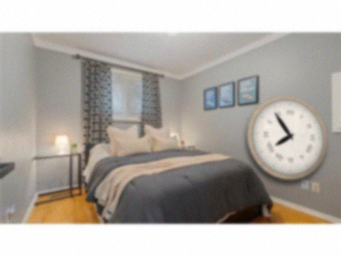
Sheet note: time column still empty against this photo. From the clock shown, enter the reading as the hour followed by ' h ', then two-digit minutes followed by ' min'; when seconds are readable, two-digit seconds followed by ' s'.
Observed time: 7 h 54 min
